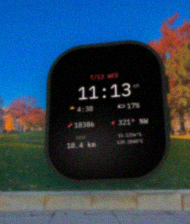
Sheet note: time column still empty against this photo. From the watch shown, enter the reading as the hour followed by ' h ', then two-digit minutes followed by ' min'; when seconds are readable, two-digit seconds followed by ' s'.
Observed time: 11 h 13 min
